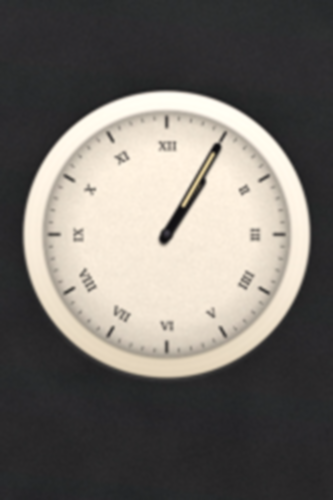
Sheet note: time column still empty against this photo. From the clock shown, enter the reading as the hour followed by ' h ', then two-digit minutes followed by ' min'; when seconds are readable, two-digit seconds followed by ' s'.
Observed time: 1 h 05 min
